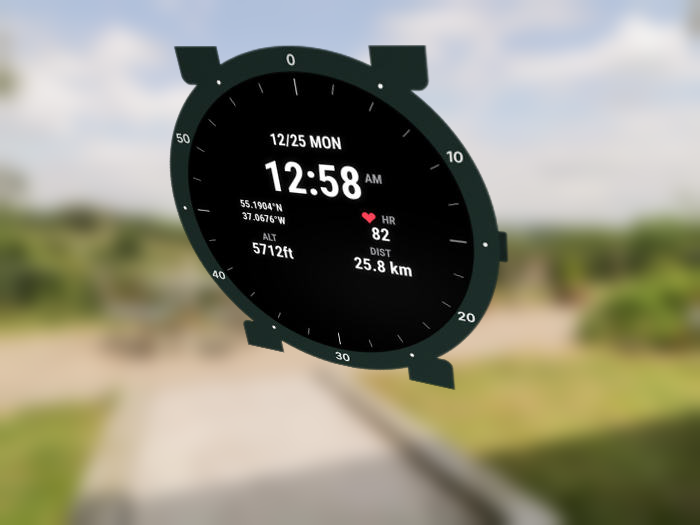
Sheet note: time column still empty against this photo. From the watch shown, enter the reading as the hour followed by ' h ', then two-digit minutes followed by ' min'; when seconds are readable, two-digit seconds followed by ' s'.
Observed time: 12 h 58 min
